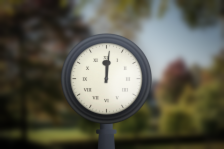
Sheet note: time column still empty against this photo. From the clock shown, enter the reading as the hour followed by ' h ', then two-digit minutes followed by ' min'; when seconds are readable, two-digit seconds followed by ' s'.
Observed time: 12 h 01 min
